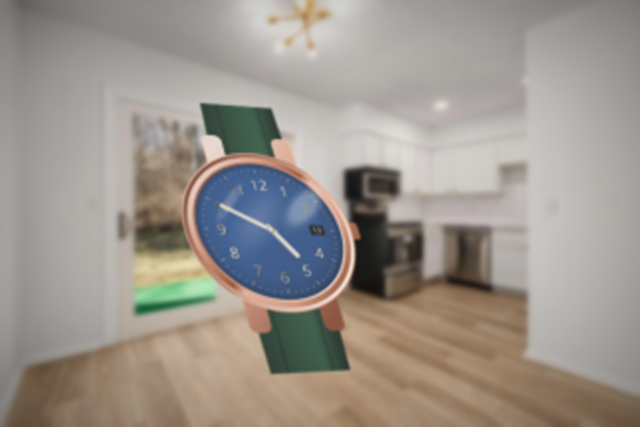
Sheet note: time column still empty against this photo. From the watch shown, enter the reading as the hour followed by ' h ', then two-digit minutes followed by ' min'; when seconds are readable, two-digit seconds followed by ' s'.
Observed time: 4 h 50 min
